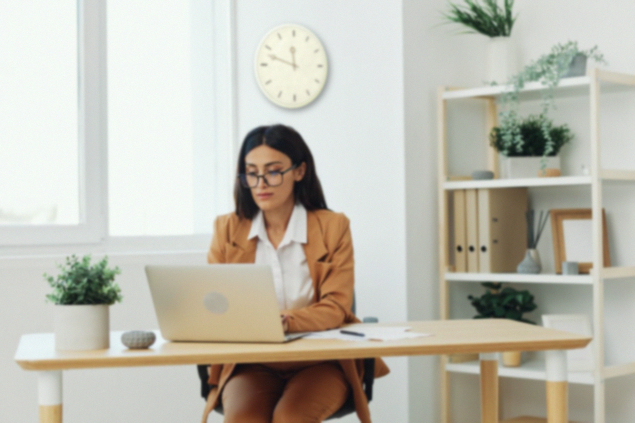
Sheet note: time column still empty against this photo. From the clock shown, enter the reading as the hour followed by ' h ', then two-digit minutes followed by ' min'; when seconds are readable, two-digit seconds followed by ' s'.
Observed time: 11 h 48 min
